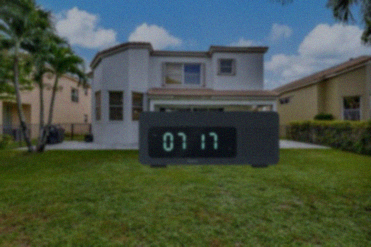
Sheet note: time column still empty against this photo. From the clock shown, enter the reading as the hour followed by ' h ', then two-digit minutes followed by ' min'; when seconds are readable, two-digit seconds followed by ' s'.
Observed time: 7 h 17 min
